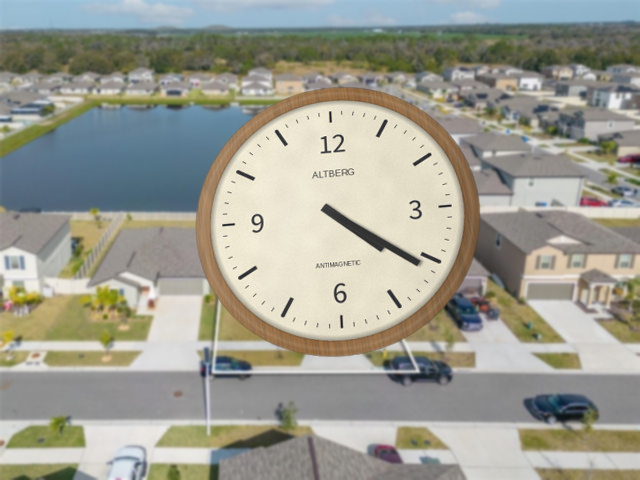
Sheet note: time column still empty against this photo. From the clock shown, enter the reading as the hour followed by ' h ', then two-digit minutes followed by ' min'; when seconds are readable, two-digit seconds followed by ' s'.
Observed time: 4 h 21 min
